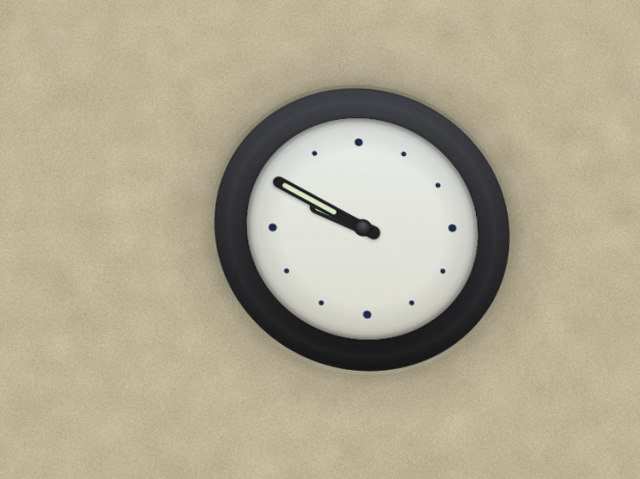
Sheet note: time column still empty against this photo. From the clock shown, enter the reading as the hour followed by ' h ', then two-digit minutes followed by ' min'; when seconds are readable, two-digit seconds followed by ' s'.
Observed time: 9 h 50 min
